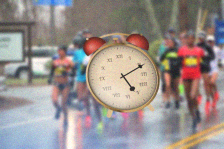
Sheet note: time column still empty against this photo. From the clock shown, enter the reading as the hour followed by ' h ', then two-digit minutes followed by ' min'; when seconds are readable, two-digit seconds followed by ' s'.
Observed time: 5 h 11 min
